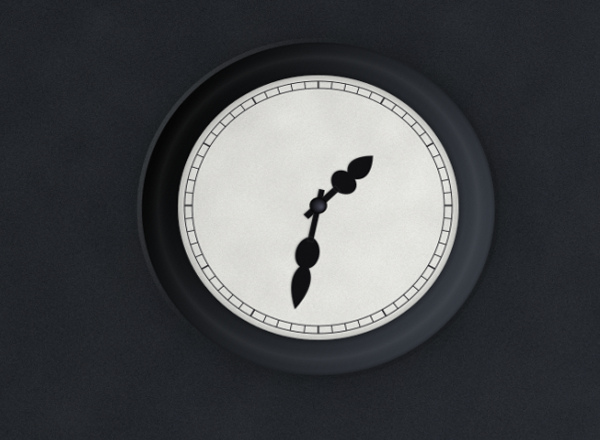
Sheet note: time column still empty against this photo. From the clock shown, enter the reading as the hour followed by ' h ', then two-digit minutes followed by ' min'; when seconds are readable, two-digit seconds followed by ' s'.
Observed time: 1 h 32 min
